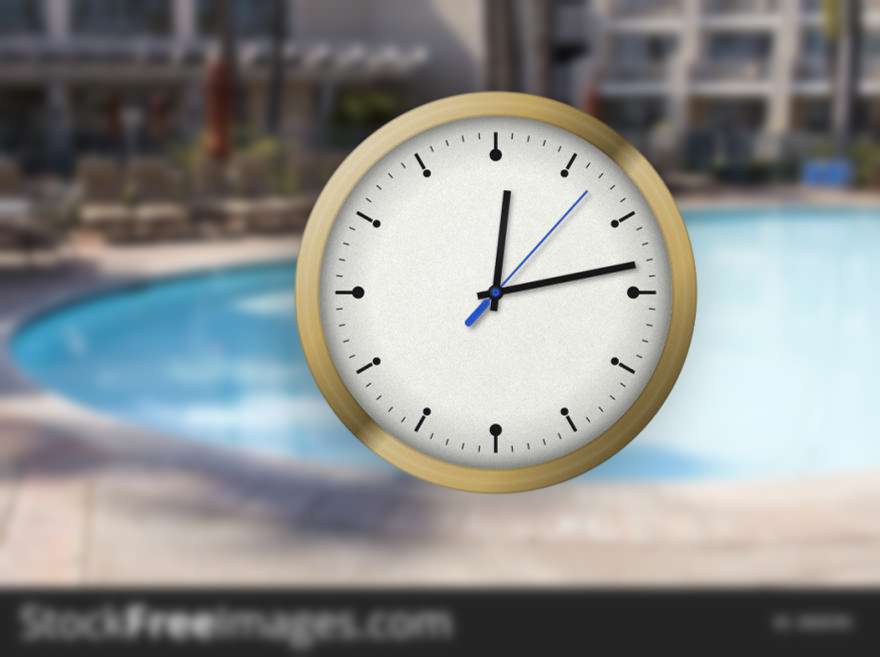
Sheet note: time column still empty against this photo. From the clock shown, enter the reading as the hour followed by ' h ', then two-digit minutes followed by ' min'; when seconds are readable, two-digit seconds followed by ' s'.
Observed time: 12 h 13 min 07 s
